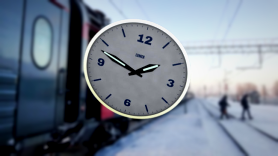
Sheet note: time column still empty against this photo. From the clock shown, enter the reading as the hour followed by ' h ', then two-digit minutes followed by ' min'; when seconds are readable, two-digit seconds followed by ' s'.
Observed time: 1 h 48 min
